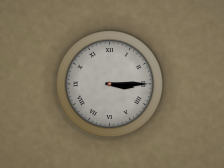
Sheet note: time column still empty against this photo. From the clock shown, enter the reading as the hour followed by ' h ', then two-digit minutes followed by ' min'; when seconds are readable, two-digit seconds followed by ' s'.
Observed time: 3 h 15 min
